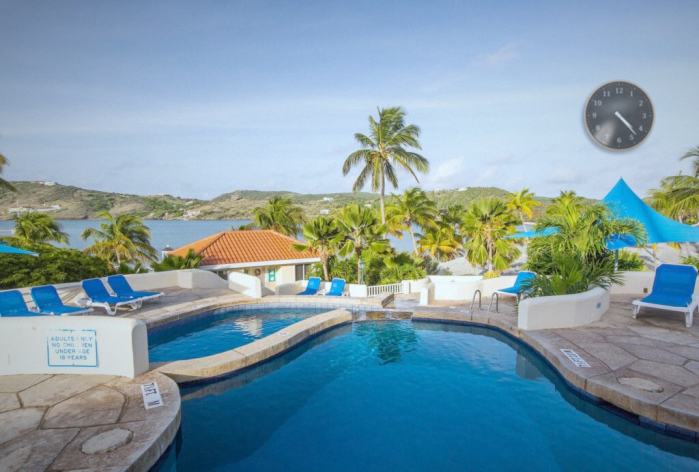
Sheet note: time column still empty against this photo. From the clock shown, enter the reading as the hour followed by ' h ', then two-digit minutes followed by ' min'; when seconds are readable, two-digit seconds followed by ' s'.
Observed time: 4 h 23 min
